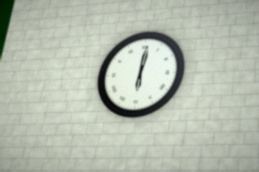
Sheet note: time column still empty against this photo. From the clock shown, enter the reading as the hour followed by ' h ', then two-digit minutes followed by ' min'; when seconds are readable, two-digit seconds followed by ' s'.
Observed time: 6 h 01 min
